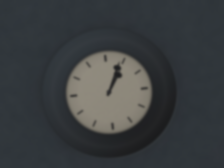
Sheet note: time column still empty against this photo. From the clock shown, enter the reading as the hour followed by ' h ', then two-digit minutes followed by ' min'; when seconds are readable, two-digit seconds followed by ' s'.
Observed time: 1 h 04 min
